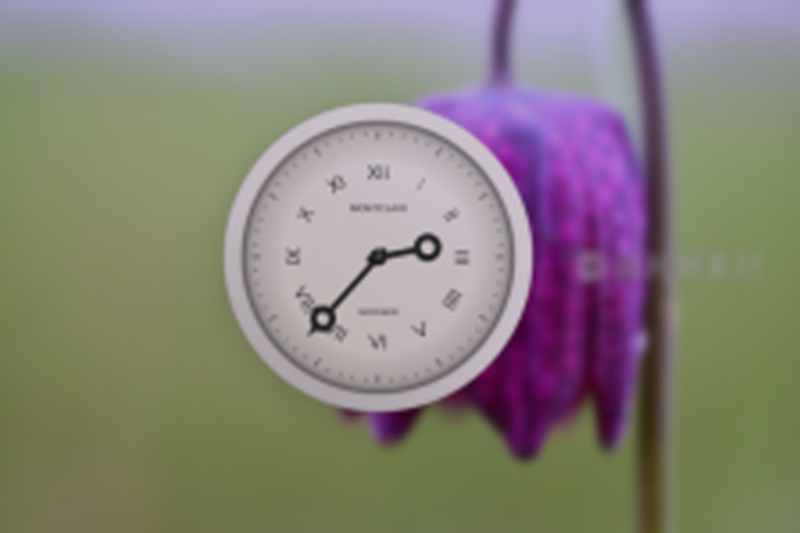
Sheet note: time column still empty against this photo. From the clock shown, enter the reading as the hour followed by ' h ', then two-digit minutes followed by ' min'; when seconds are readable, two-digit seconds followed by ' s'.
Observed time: 2 h 37 min
